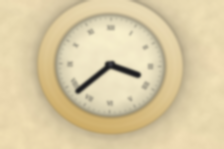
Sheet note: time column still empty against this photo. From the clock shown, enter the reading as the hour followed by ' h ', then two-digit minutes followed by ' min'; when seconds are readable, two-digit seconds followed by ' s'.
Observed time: 3 h 38 min
